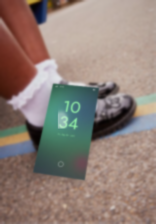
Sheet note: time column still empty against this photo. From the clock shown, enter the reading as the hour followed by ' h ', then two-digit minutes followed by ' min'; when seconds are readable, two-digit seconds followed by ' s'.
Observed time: 10 h 34 min
